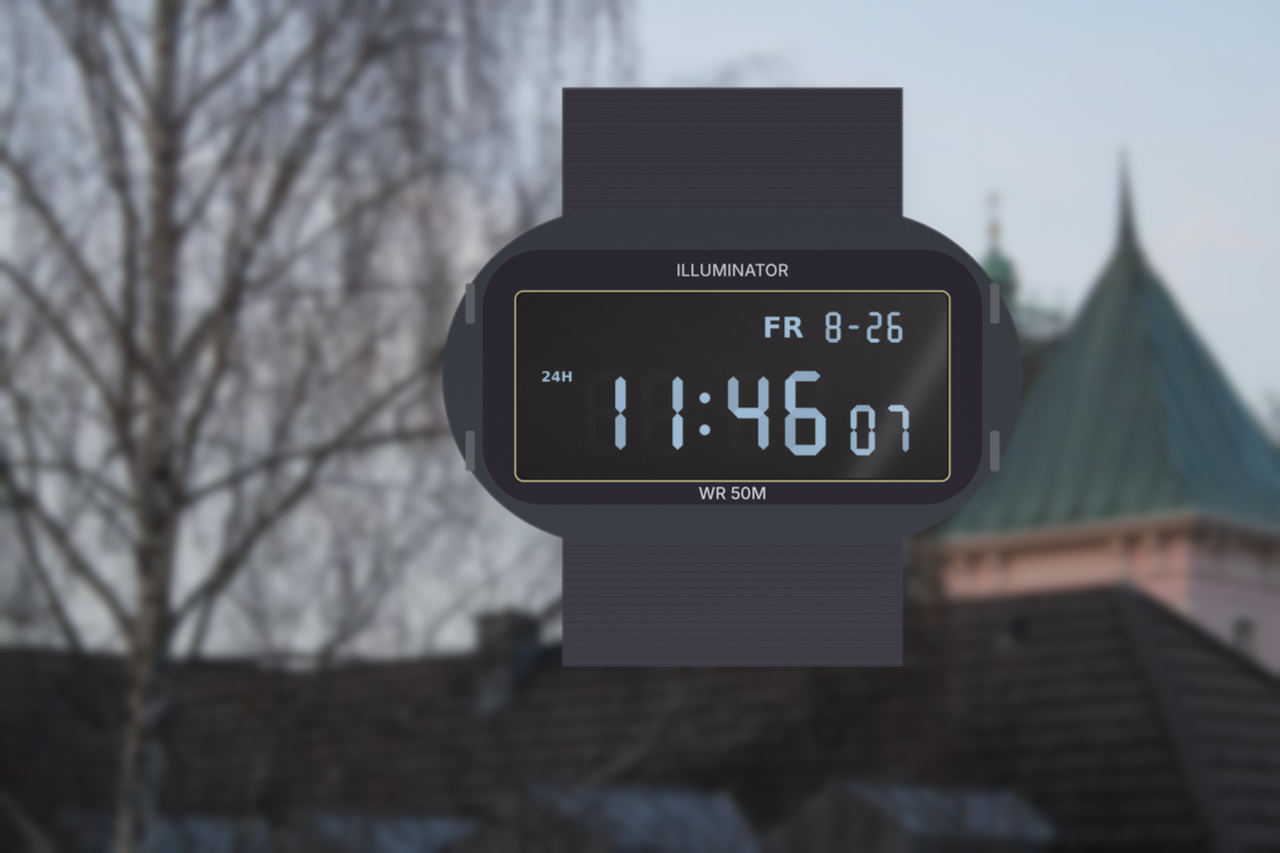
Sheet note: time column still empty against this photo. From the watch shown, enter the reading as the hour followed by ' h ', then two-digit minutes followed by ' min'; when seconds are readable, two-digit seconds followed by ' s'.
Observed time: 11 h 46 min 07 s
